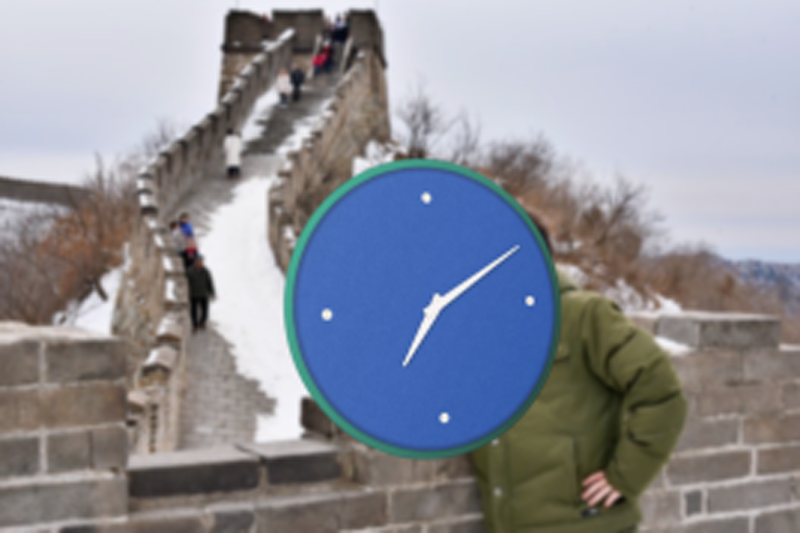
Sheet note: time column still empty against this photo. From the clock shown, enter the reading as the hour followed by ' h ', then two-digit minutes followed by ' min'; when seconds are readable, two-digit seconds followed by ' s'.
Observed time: 7 h 10 min
